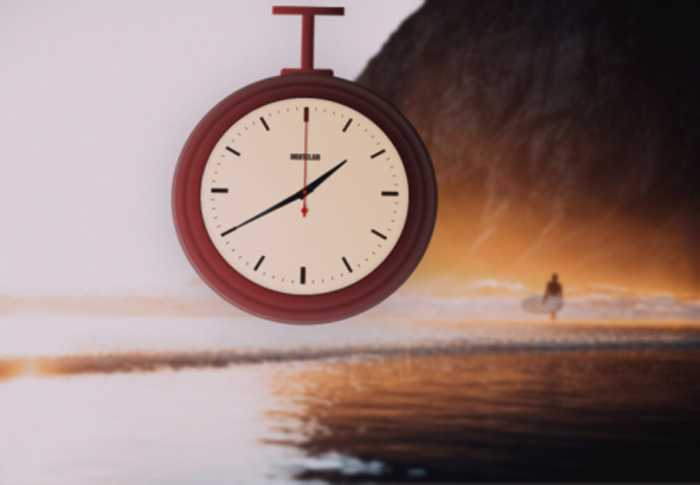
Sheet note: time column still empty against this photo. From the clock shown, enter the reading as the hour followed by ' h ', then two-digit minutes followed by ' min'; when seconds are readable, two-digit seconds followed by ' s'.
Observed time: 1 h 40 min 00 s
